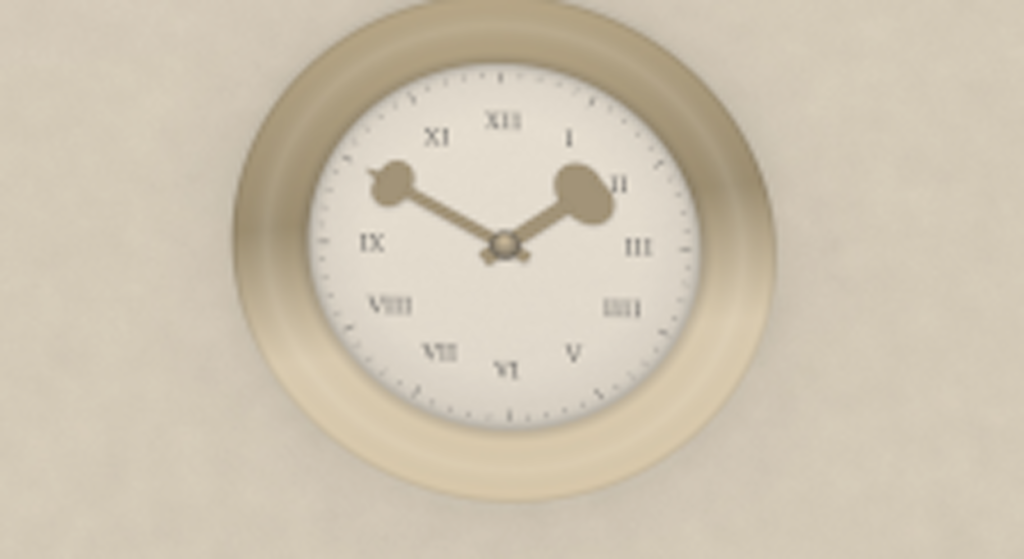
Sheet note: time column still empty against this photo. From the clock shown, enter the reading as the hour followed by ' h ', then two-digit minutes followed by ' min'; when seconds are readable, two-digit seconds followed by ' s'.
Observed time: 1 h 50 min
